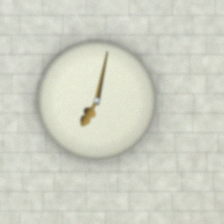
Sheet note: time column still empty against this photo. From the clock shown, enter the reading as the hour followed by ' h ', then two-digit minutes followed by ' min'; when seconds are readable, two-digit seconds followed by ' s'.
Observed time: 7 h 02 min
